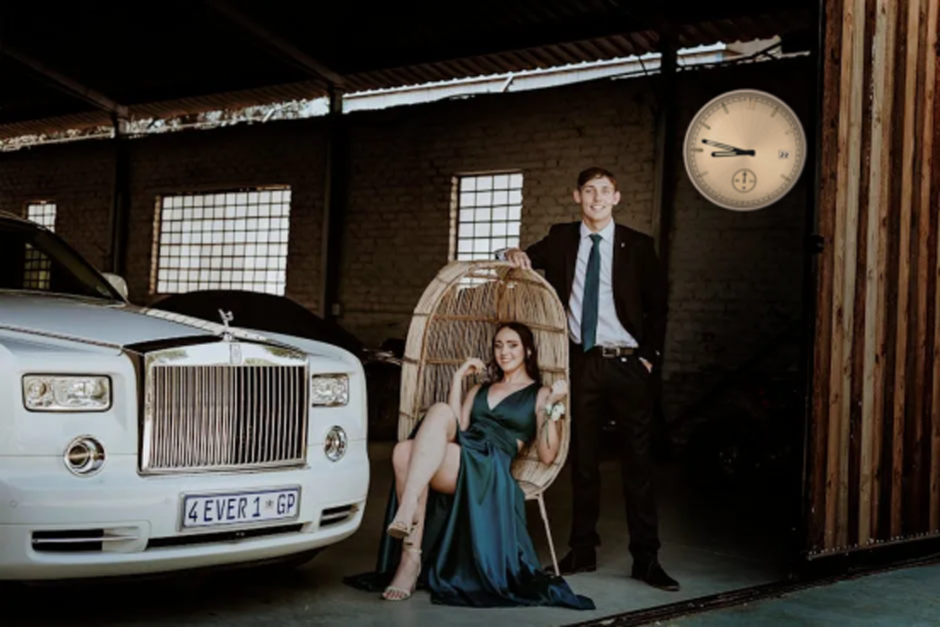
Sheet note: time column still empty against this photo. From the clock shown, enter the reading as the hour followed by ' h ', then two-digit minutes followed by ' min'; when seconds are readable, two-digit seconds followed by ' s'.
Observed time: 8 h 47 min
